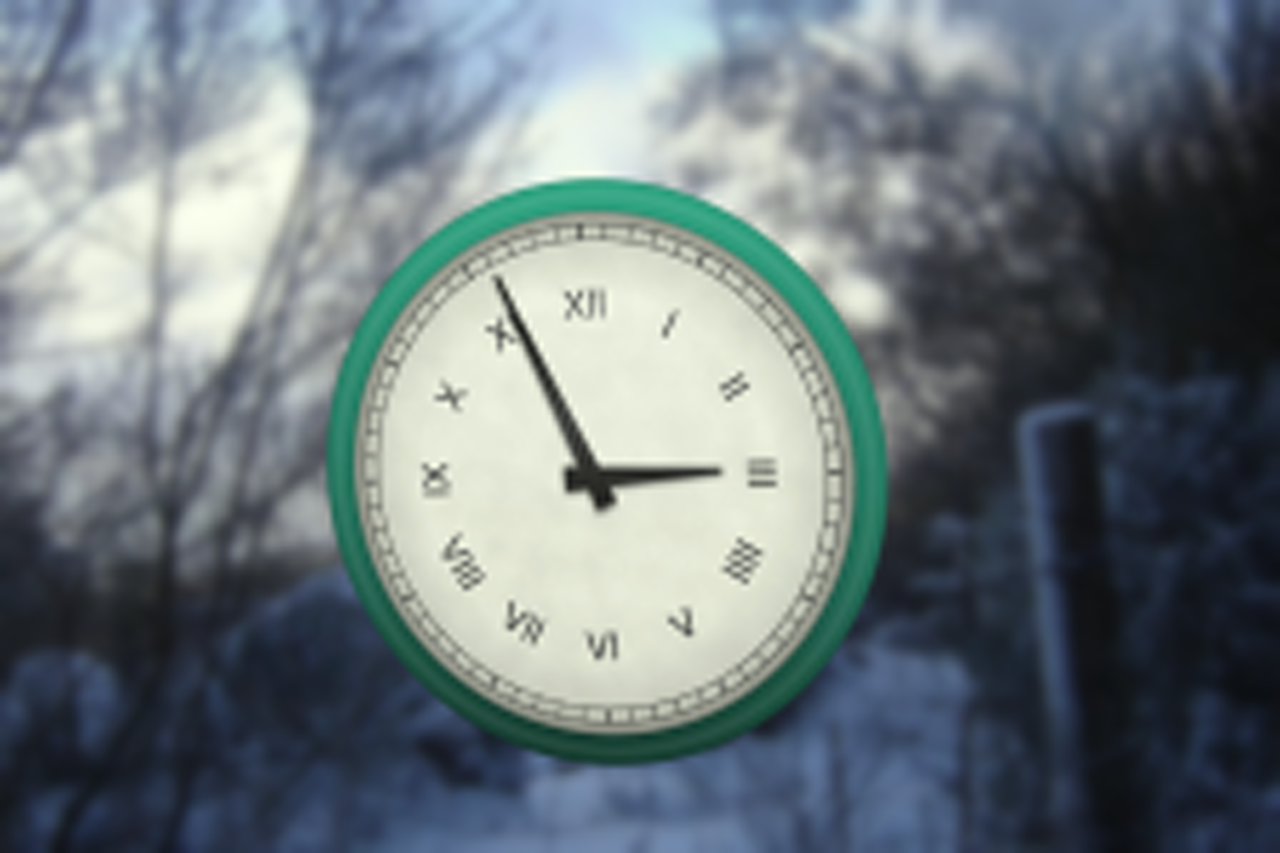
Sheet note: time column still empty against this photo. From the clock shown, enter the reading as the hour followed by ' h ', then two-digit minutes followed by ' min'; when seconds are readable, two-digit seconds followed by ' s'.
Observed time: 2 h 56 min
